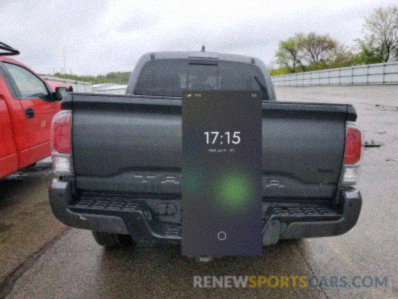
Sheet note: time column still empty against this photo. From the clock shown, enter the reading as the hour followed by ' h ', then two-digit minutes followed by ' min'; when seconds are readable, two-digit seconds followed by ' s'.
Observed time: 17 h 15 min
